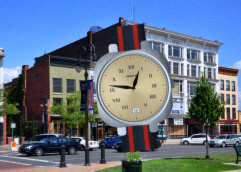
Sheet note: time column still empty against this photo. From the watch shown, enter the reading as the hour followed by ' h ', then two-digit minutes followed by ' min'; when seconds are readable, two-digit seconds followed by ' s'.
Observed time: 12 h 47 min
